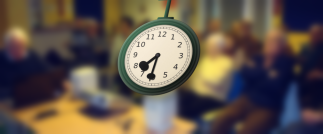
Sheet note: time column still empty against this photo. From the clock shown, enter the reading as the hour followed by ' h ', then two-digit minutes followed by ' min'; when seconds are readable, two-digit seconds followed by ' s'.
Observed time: 7 h 31 min
